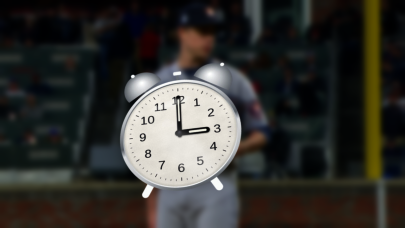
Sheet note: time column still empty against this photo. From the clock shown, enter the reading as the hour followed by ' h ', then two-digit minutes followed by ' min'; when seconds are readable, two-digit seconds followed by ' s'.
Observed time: 3 h 00 min
